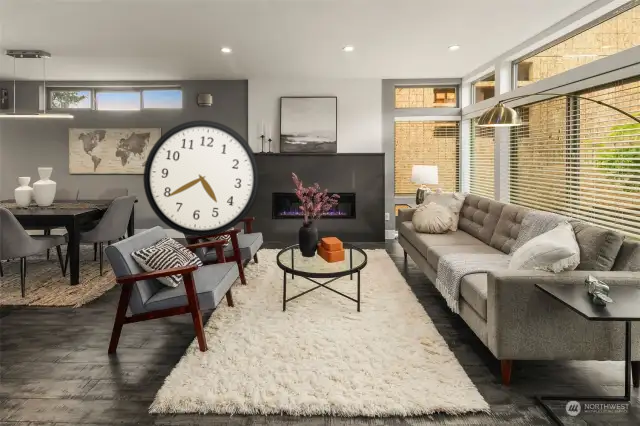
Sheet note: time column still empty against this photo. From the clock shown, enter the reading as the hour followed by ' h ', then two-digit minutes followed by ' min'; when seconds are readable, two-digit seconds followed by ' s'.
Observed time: 4 h 39 min
